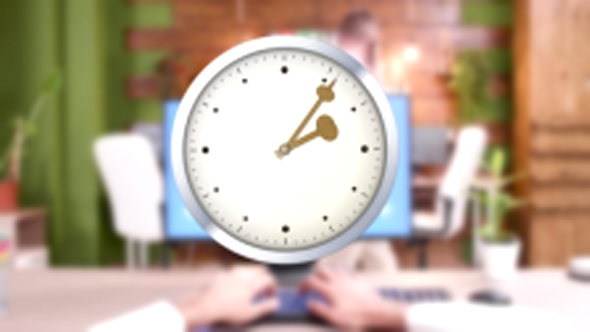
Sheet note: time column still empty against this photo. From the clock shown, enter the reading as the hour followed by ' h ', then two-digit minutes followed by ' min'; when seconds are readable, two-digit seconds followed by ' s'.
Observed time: 2 h 06 min
